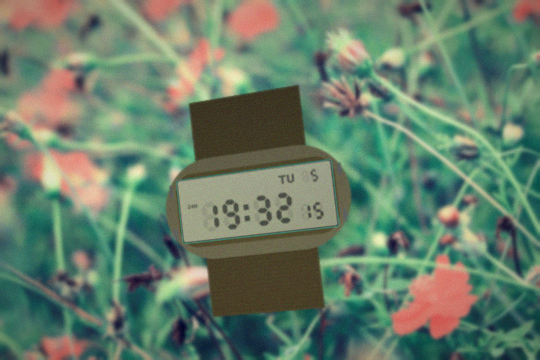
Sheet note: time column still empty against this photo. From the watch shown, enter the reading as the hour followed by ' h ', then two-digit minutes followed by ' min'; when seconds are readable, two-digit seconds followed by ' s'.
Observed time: 19 h 32 min 15 s
